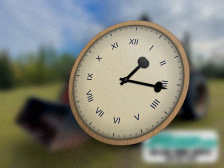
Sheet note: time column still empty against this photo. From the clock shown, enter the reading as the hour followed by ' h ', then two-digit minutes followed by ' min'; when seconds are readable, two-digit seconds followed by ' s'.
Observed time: 1 h 16 min
